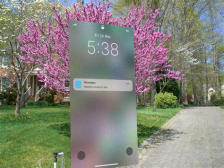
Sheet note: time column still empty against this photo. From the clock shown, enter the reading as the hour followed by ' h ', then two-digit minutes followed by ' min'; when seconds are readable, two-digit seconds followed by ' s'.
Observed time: 5 h 38 min
